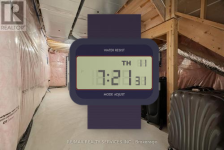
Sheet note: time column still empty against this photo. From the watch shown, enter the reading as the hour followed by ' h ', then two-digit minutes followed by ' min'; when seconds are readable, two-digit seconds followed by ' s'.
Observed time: 7 h 21 min 31 s
